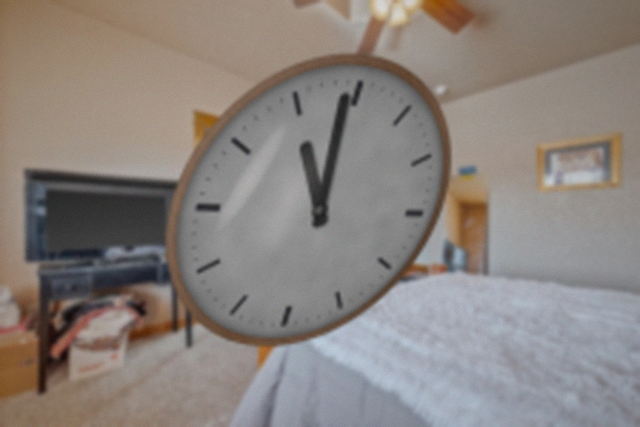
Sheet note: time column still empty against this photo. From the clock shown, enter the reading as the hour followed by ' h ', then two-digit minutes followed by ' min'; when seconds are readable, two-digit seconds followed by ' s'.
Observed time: 10 h 59 min
